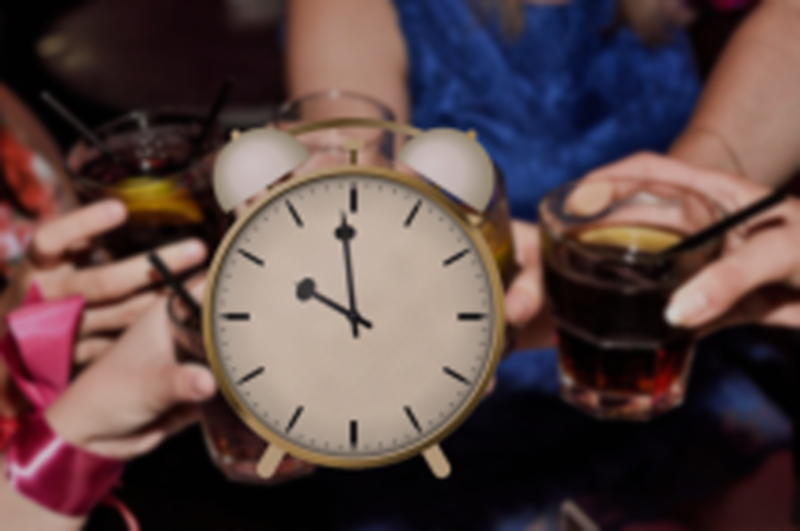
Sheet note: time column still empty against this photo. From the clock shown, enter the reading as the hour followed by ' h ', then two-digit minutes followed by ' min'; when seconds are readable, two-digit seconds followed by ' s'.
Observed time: 9 h 59 min
